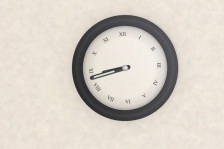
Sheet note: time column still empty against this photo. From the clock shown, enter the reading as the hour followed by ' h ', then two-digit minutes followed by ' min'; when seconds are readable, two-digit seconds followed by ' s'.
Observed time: 8 h 43 min
